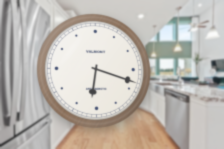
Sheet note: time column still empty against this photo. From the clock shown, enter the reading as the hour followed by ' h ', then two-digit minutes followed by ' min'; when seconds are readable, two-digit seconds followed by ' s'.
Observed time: 6 h 18 min
